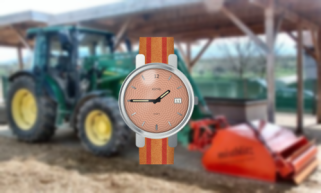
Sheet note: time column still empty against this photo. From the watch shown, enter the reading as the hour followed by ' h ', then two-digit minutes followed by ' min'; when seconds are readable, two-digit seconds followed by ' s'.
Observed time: 1 h 45 min
